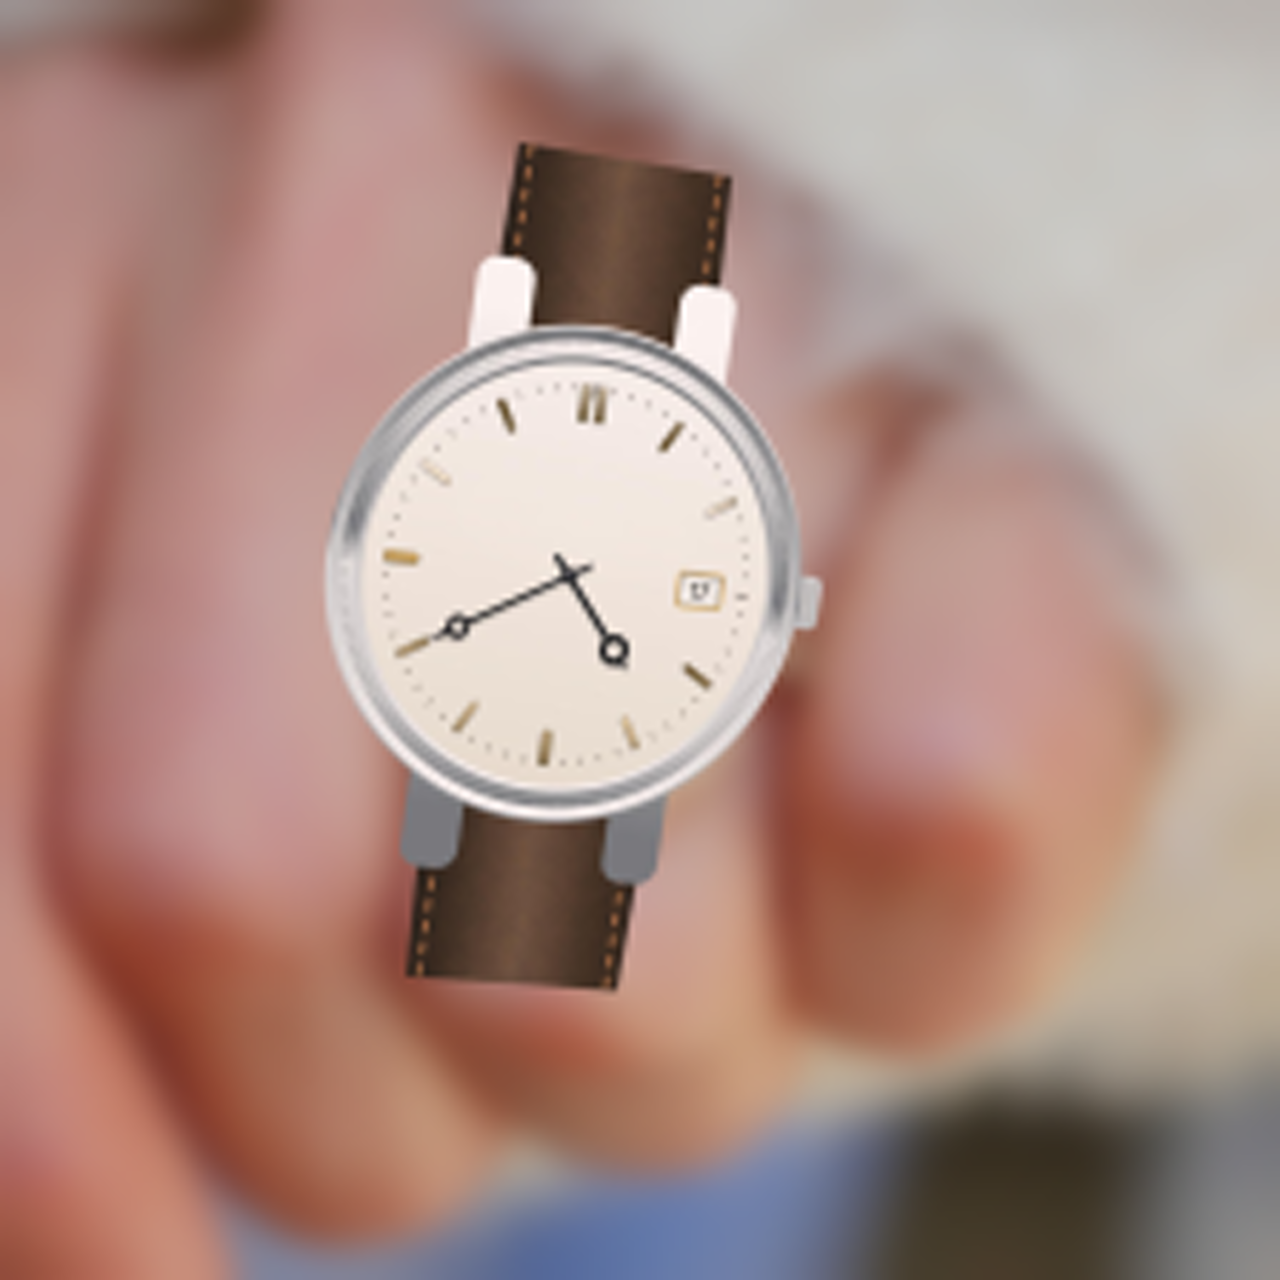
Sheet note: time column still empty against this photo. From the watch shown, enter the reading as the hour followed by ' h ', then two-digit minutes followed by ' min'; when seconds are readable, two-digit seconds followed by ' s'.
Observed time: 4 h 40 min
